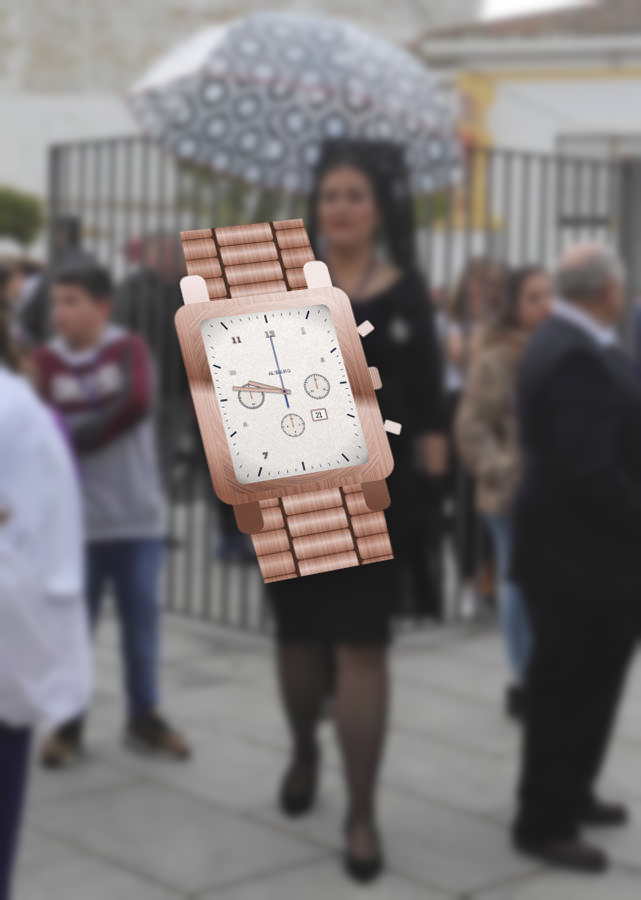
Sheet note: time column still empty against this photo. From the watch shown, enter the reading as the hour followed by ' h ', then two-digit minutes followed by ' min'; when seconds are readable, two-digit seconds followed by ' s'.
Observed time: 9 h 47 min
